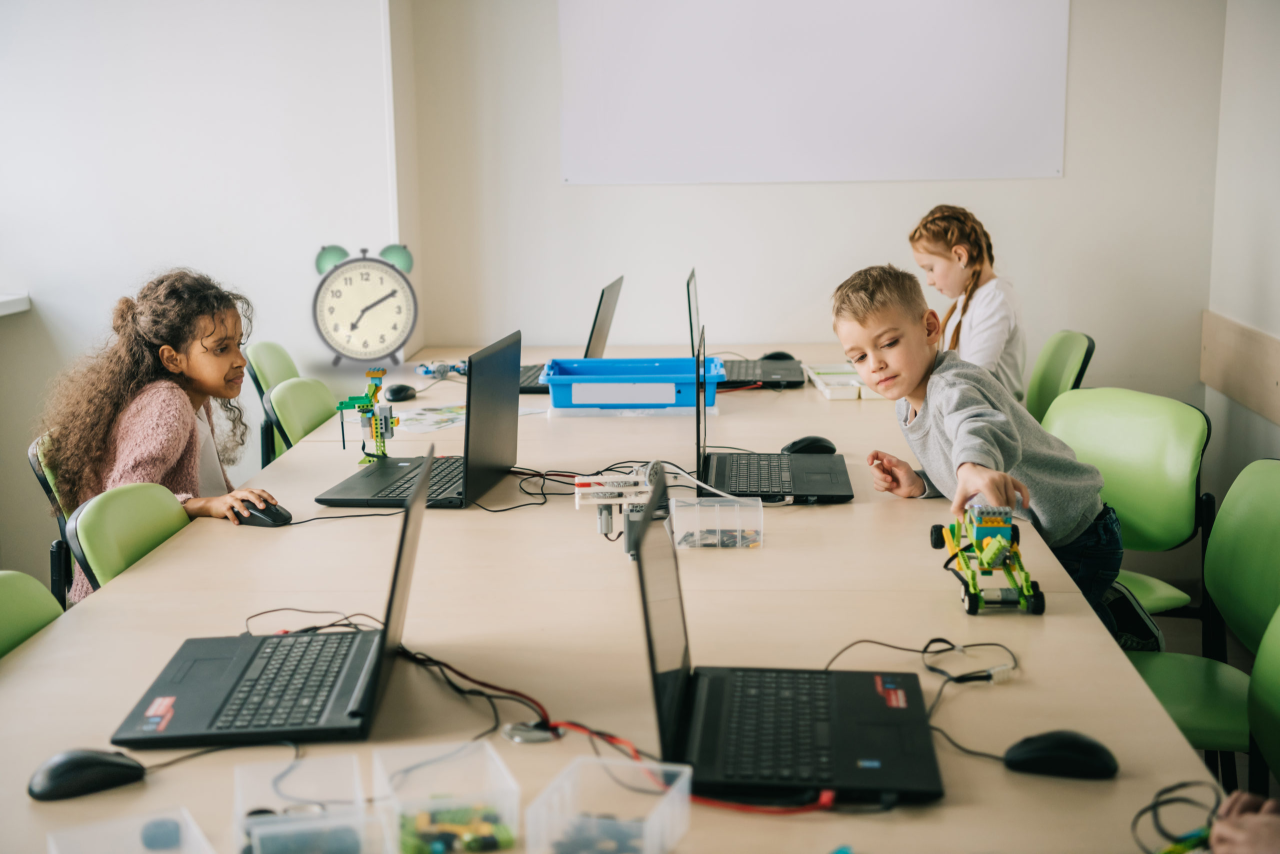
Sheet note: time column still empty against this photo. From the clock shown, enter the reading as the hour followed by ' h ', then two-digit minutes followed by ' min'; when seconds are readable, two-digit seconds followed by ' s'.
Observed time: 7 h 10 min
